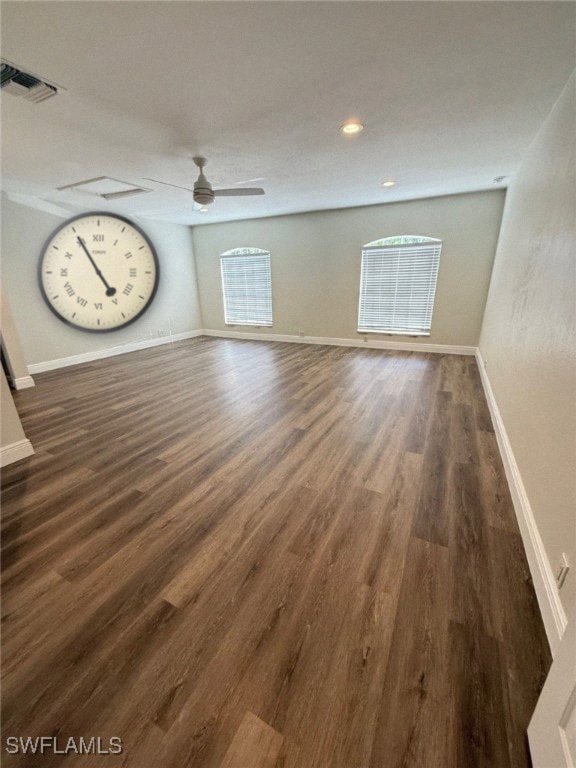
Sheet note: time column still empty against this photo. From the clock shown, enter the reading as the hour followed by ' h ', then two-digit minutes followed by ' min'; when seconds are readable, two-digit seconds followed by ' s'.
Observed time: 4 h 55 min
